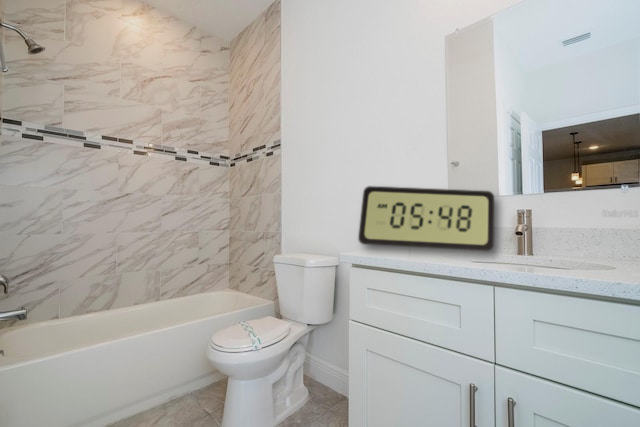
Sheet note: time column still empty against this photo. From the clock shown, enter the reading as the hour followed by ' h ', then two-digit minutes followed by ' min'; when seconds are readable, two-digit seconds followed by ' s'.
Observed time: 5 h 48 min
